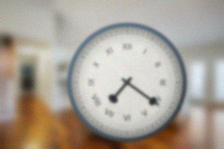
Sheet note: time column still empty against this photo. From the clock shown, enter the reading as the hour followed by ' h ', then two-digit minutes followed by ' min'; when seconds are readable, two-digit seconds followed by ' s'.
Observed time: 7 h 21 min
